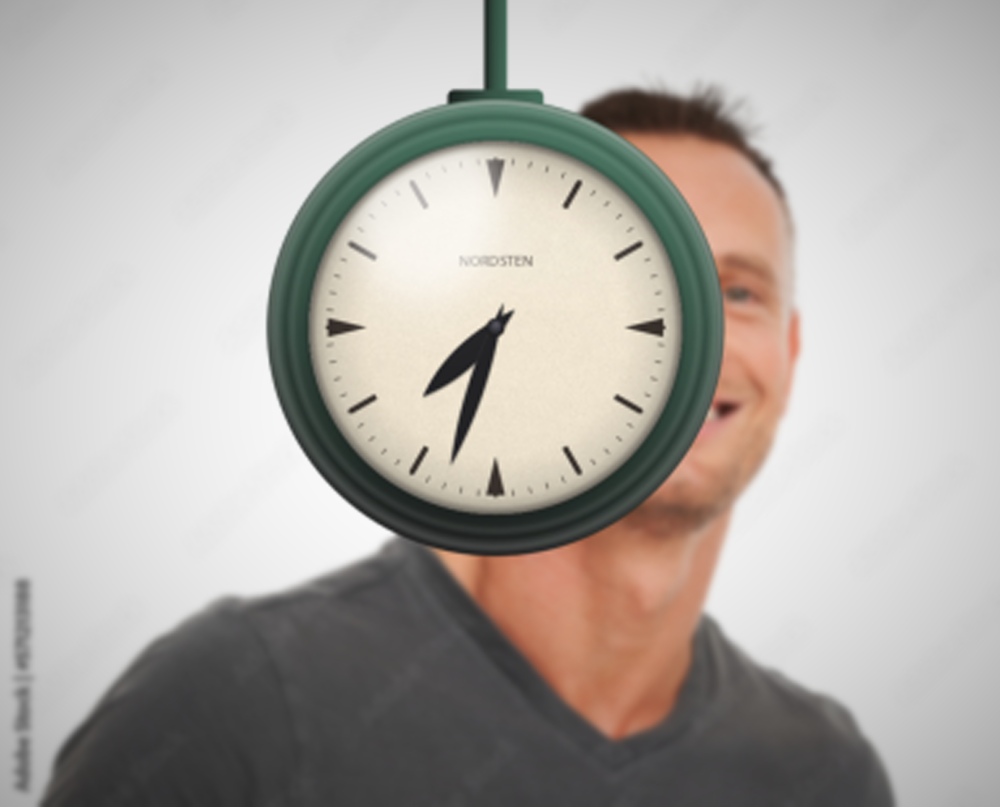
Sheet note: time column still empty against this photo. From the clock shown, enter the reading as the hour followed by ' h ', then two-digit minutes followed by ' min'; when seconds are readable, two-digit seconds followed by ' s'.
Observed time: 7 h 33 min
